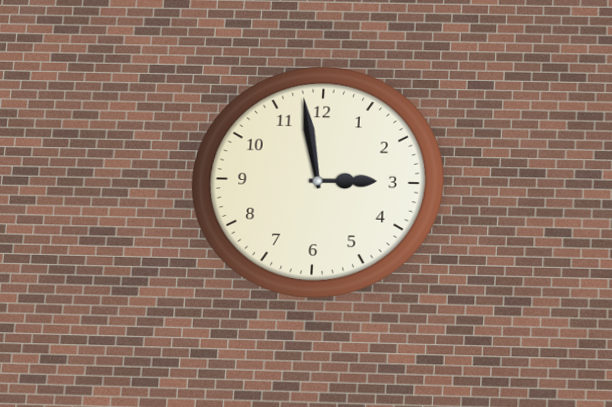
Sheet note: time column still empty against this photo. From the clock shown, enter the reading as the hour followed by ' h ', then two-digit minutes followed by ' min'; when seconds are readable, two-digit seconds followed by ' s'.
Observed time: 2 h 58 min
